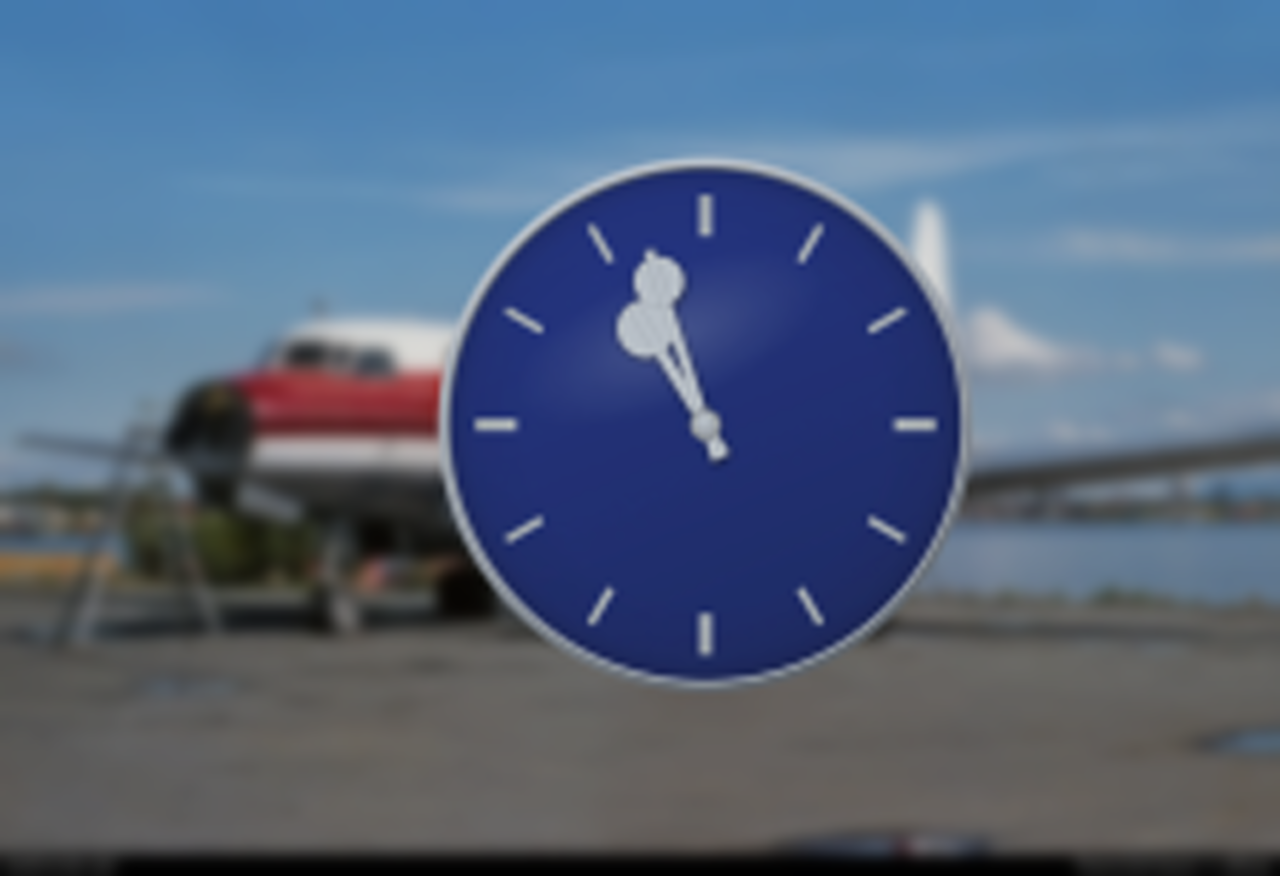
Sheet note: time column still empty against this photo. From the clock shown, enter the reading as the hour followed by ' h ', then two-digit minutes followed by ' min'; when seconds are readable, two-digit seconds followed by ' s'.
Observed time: 10 h 57 min
